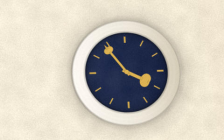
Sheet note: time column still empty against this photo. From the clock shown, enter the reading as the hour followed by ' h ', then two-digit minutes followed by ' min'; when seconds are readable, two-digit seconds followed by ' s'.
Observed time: 3 h 54 min
